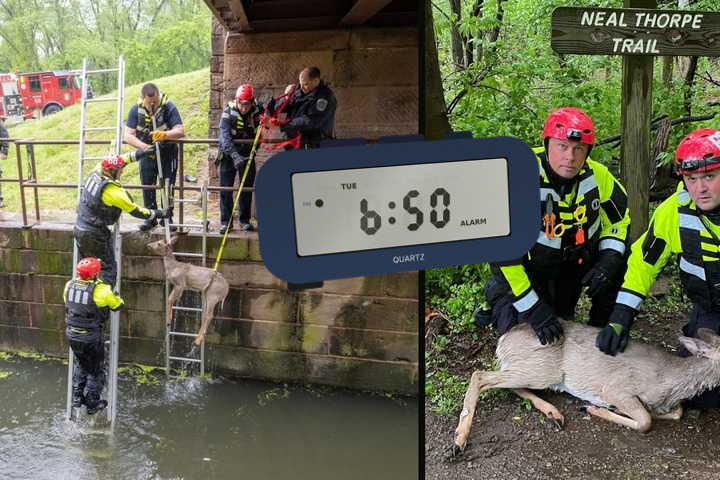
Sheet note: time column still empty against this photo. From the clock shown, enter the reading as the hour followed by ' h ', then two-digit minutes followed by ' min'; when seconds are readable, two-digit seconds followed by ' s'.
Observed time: 6 h 50 min
